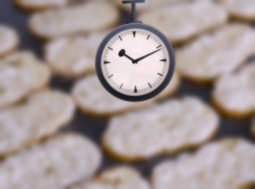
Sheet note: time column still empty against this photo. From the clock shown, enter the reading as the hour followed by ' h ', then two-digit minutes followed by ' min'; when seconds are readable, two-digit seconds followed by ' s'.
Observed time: 10 h 11 min
